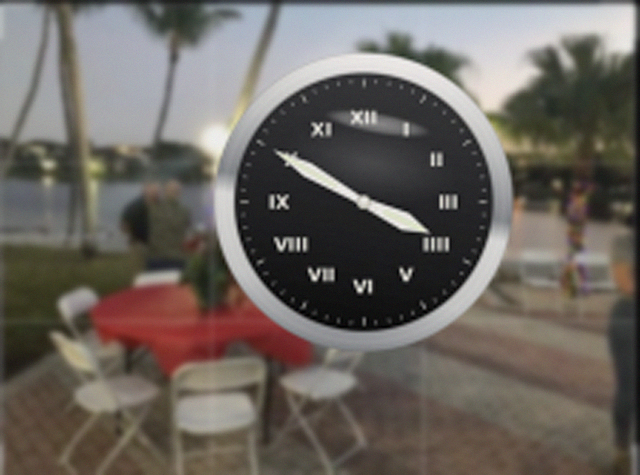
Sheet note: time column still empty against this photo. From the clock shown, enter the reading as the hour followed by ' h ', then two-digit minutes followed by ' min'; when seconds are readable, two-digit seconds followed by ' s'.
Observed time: 3 h 50 min
